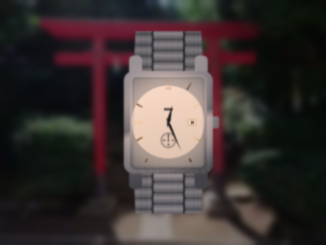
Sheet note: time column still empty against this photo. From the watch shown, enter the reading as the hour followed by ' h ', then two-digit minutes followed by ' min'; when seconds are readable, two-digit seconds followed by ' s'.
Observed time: 12 h 26 min
